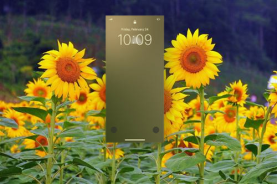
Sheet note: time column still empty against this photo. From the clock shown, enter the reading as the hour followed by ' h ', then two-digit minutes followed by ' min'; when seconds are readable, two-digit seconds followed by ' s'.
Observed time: 10 h 09 min
